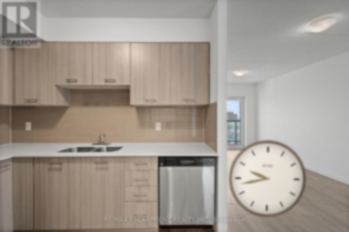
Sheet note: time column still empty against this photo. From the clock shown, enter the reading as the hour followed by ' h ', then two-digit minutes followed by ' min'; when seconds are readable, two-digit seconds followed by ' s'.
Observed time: 9 h 43 min
